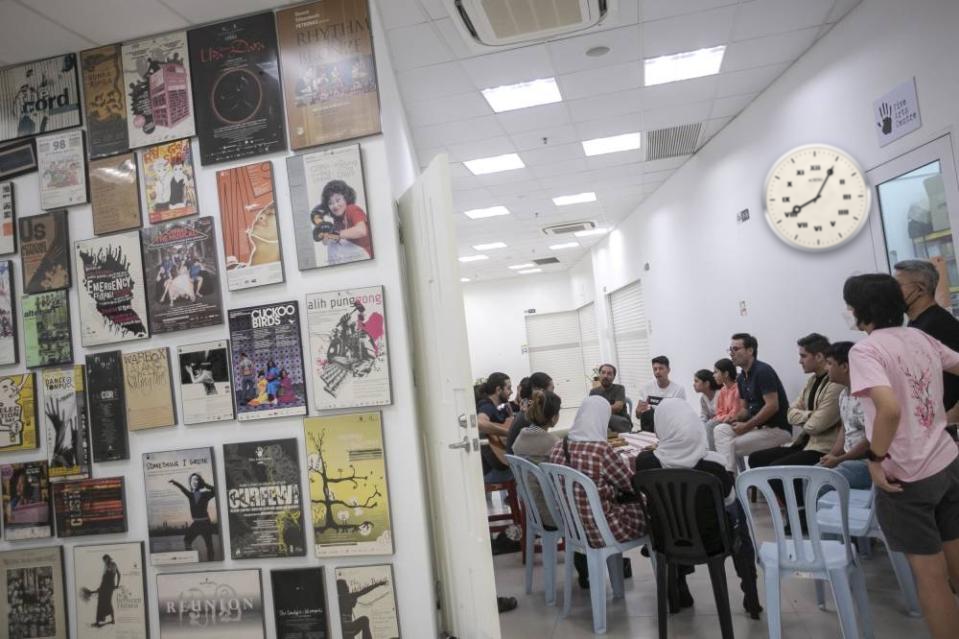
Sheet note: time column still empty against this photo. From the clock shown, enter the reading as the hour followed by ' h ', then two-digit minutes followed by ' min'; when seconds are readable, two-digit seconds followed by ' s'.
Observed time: 8 h 05 min
